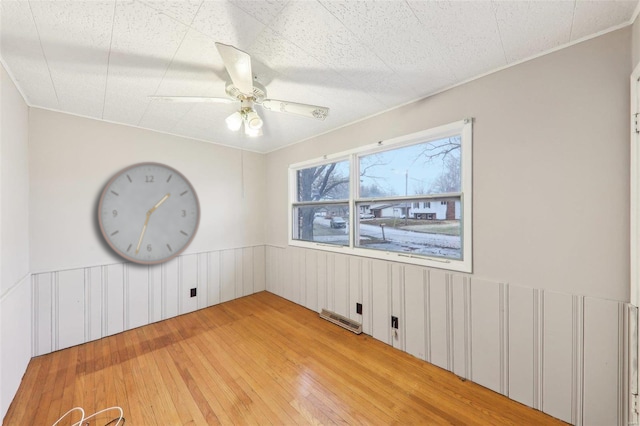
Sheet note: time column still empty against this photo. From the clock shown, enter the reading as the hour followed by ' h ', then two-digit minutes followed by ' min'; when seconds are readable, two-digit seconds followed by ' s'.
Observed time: 1 h 33 min
